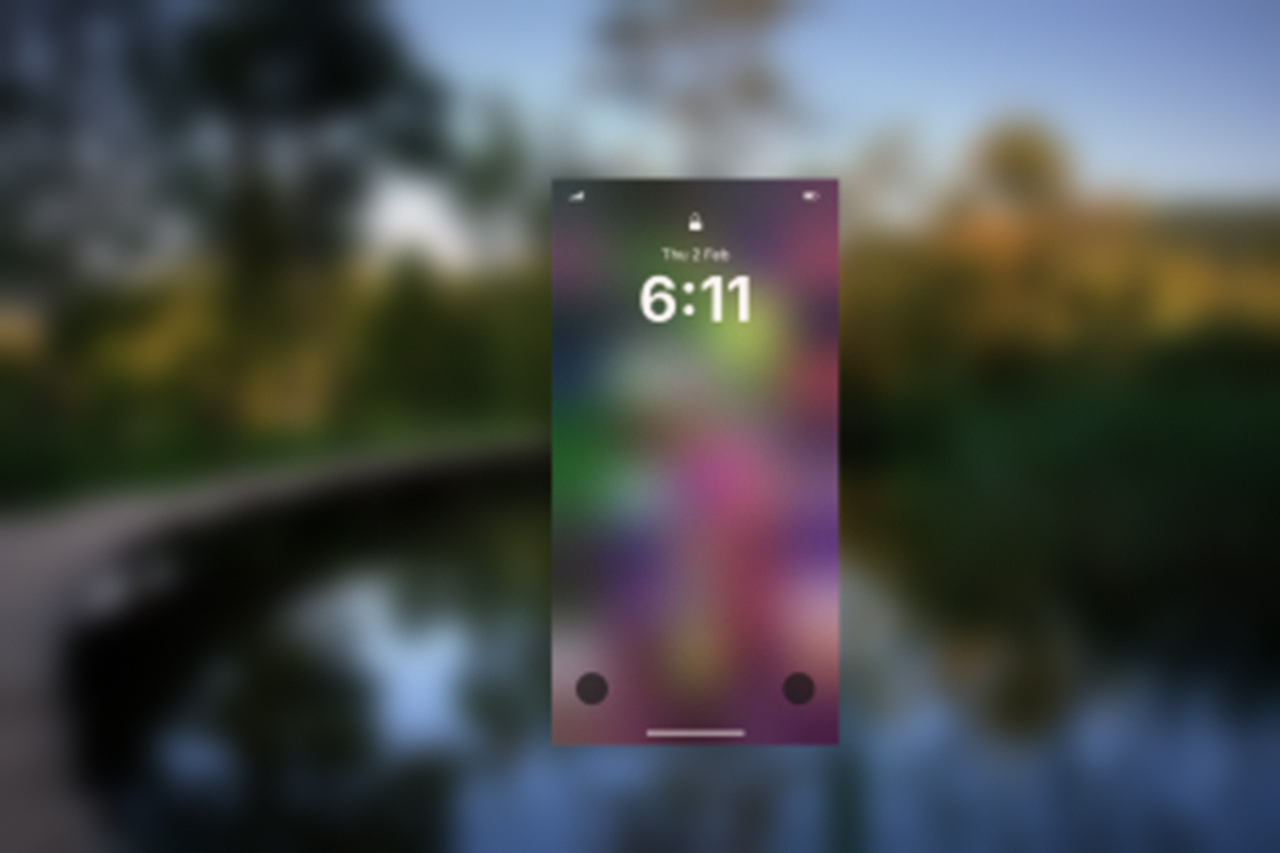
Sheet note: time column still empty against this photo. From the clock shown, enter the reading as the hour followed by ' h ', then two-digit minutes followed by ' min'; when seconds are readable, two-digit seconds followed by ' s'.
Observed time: 6 h 11 min
